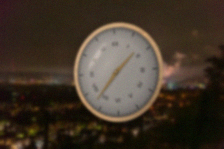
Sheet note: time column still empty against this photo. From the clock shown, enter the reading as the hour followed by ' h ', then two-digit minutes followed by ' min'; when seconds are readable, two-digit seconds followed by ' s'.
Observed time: 1 h 37 min
